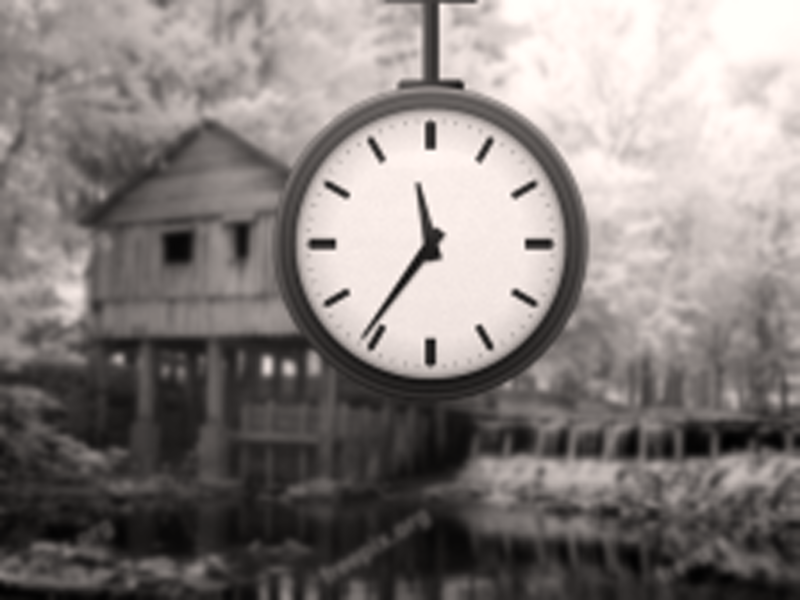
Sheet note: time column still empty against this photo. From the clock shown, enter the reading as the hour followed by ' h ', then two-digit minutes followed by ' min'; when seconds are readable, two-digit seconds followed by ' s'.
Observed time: 11 h 36 min
